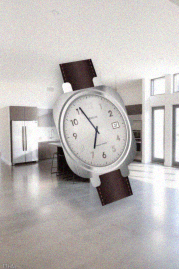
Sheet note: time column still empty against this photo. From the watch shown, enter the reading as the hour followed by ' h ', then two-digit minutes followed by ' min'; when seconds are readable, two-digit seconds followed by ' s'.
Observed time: 6 h 56 min
